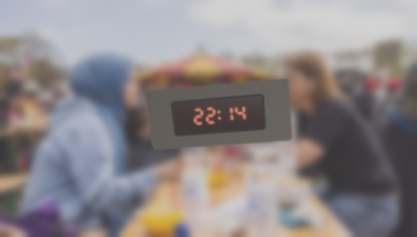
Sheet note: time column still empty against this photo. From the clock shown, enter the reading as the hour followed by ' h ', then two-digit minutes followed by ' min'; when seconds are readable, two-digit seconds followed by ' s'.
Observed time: 22 h 14 min
